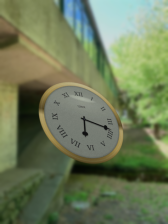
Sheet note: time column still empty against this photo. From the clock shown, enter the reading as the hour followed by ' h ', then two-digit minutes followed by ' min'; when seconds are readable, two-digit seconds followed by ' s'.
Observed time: 6 h 18 min
